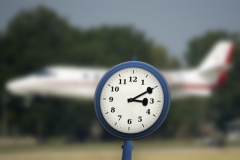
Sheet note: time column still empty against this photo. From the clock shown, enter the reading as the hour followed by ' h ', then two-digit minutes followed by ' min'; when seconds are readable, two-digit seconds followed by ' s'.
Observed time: 3 h 10 min
